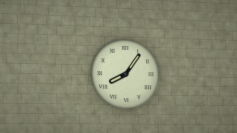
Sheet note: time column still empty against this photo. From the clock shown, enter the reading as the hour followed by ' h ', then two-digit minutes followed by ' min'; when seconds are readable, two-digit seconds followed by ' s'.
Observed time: 8 h 06 min
